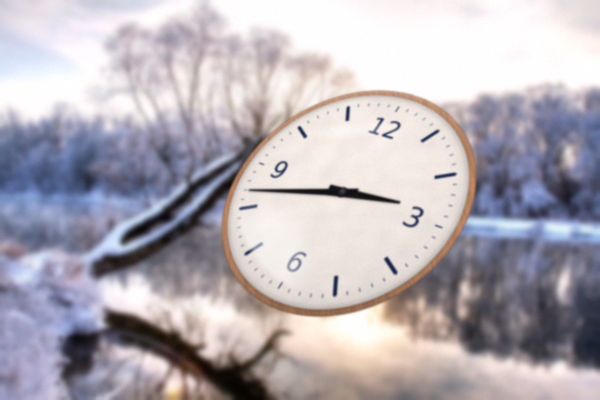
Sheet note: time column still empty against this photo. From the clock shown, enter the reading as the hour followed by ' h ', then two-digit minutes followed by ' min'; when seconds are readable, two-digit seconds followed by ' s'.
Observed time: 2 h 42 min
